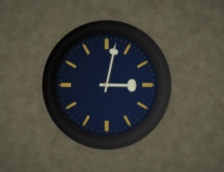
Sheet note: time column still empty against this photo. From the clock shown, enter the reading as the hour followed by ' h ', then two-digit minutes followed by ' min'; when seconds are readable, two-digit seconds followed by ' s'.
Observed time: 3 h 02 min
